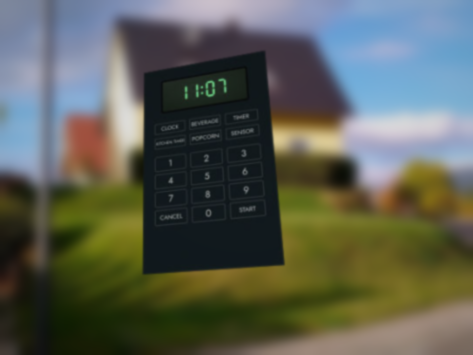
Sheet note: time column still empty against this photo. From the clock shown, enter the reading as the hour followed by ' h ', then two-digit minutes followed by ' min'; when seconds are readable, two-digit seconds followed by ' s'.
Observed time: 11 h 07 min
